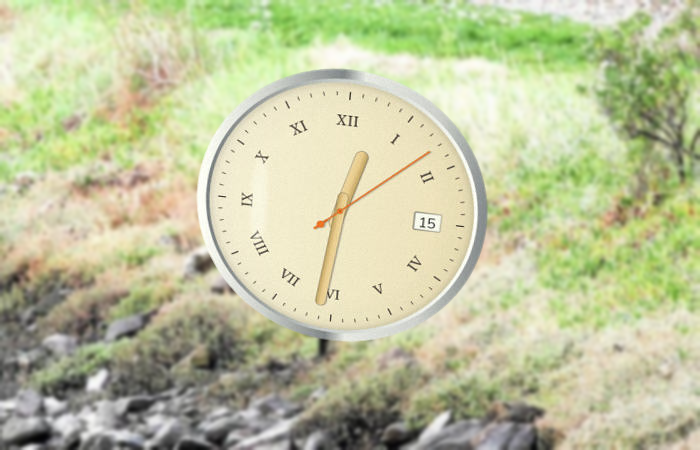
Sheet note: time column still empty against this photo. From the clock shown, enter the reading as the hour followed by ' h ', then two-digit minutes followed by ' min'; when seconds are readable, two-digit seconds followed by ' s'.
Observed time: 12 h 31 min 08 s
